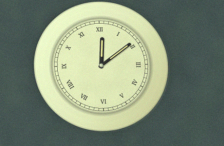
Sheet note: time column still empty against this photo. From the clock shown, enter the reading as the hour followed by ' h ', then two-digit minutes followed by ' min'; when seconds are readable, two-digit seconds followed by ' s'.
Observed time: 12 h 09 min
